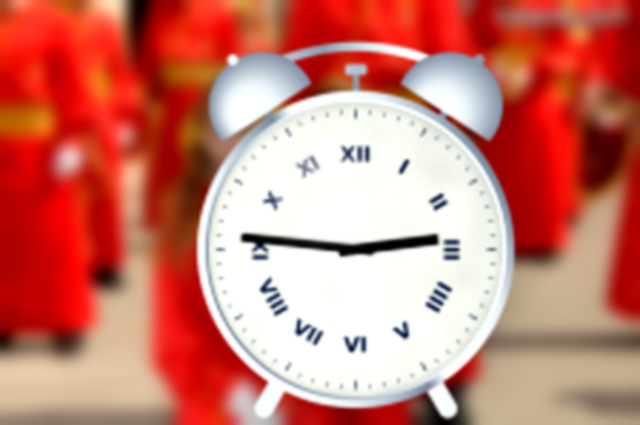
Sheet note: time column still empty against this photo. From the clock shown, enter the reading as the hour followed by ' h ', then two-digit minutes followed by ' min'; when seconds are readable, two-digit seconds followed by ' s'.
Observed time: 2 h 46 min
